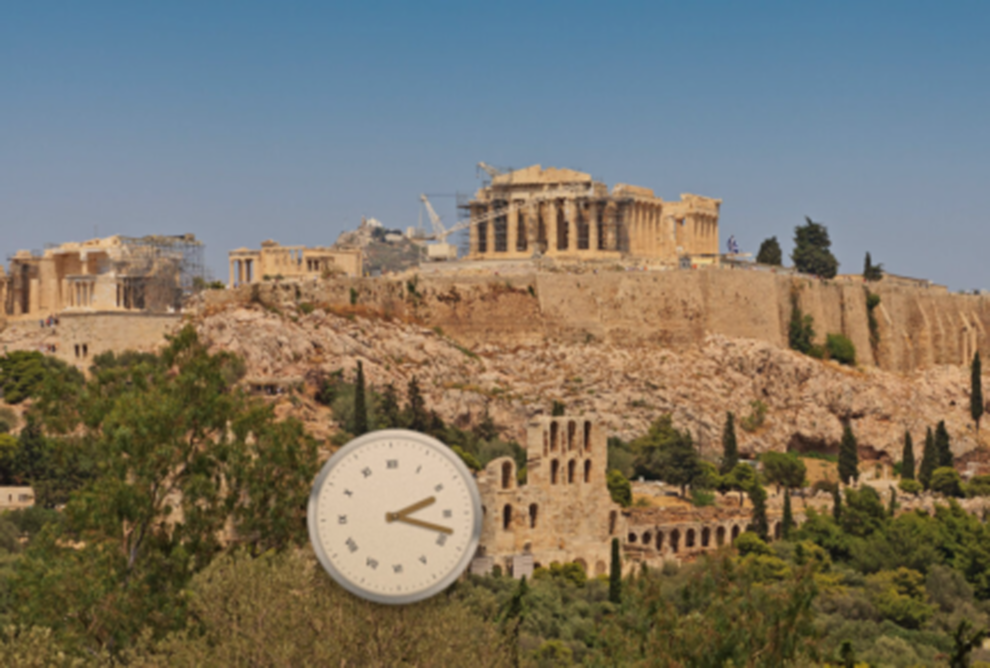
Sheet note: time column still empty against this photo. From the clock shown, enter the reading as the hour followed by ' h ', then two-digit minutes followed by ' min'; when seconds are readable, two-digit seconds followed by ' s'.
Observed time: 2 h 18 min
